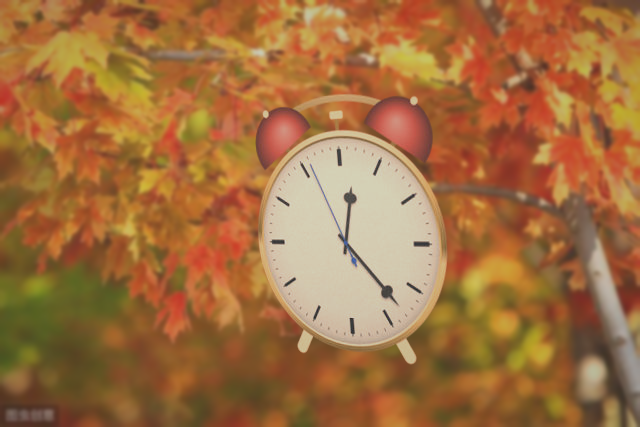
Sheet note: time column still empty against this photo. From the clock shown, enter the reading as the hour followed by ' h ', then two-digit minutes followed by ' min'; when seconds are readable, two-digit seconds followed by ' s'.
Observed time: 12 h 22 min 56 s
